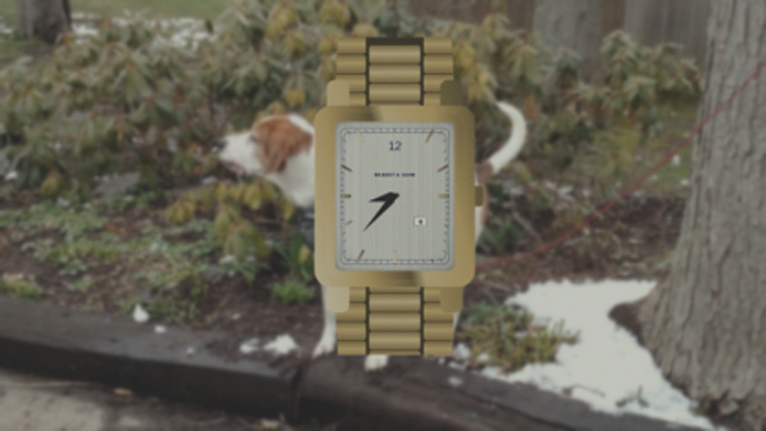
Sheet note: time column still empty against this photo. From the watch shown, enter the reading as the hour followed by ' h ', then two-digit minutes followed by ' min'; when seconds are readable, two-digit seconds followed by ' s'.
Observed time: 8 h 37 min
